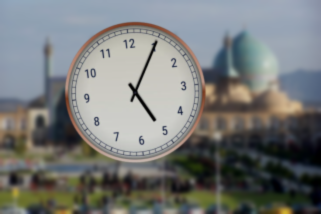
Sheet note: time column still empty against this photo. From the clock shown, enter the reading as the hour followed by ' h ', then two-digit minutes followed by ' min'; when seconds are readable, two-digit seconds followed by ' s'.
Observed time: 5 h 05 min
